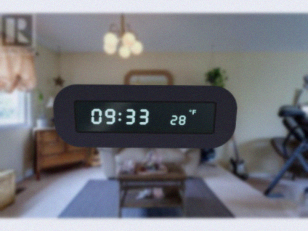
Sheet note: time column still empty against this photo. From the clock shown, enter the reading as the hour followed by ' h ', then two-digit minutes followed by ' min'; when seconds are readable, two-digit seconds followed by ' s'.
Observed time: 9 h 33 min
